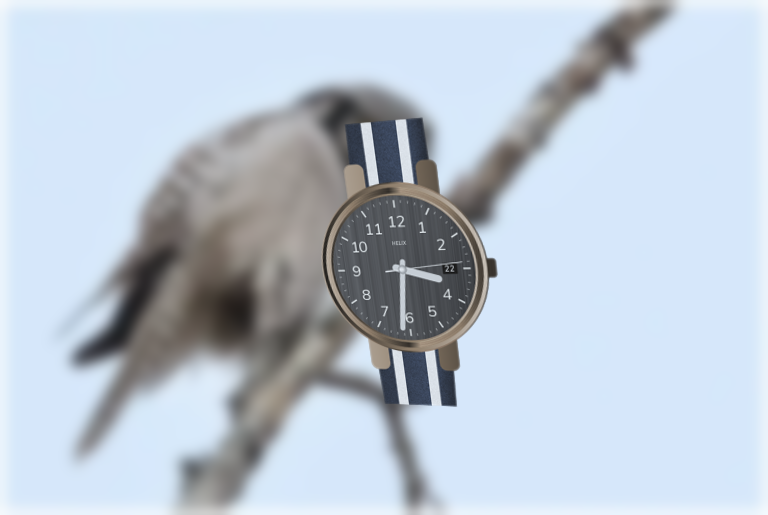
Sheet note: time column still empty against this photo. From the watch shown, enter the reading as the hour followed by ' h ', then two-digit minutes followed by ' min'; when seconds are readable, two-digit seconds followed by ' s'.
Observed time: 3 h 31 min 14 s
